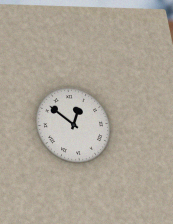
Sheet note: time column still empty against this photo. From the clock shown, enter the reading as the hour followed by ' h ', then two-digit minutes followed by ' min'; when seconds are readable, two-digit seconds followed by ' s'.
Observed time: 12 h 52 min
